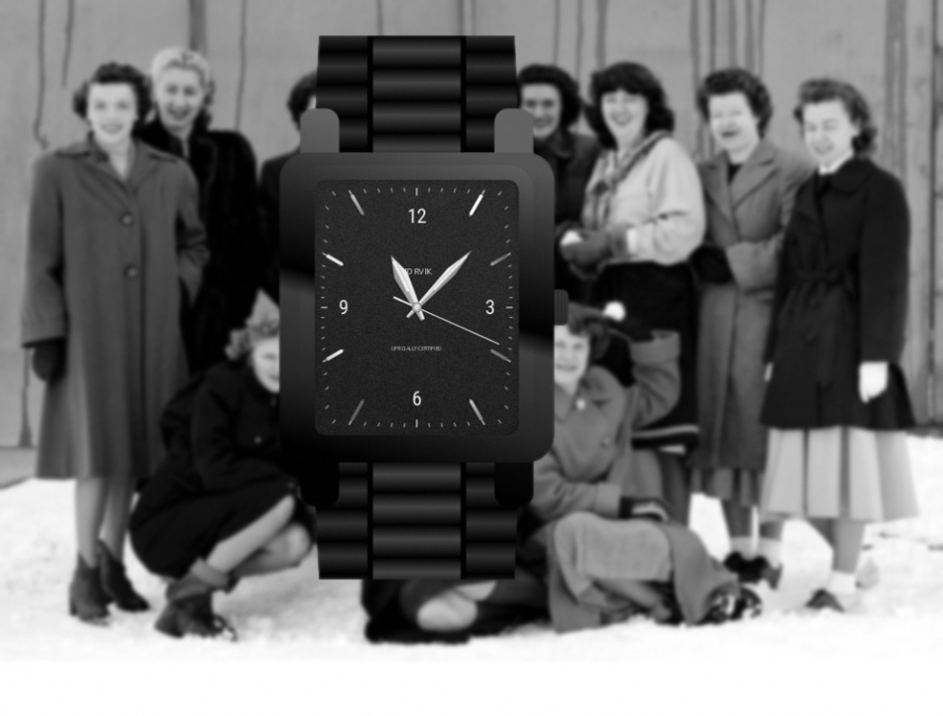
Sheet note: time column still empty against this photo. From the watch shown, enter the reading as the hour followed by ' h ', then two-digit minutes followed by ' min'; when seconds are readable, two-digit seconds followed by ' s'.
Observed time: 11 h 07 min 19 s
